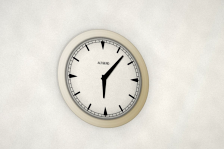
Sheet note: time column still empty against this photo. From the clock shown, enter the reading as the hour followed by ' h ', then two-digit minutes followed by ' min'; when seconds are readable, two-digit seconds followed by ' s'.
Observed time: 6 h 07 min
